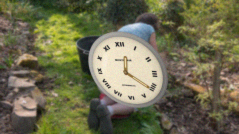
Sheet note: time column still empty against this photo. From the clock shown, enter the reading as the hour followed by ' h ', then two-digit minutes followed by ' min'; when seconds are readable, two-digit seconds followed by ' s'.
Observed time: 12 h 21 min
